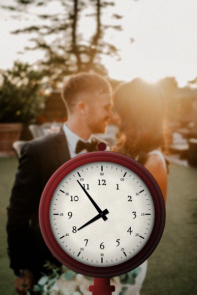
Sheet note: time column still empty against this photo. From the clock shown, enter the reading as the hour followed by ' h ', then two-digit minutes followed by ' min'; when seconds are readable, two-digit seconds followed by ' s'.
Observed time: 7 h 54 min
